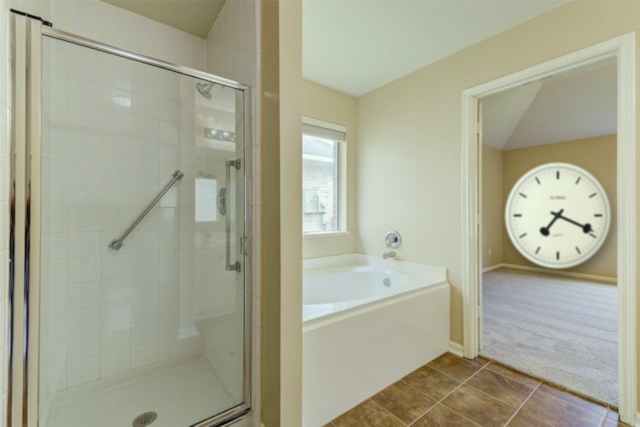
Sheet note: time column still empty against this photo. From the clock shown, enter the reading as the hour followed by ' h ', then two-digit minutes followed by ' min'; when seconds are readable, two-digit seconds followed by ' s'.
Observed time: 7 h 19 min
